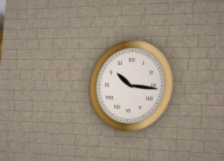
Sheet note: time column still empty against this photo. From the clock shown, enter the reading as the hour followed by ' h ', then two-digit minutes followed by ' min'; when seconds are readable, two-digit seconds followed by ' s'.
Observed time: 10 h 16 min
